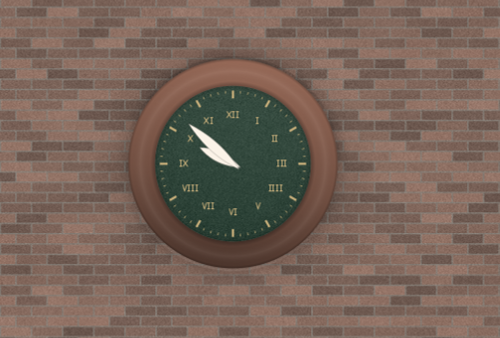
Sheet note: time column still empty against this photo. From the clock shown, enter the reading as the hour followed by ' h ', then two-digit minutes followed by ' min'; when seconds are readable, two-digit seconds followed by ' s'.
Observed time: 9 h 52 min
